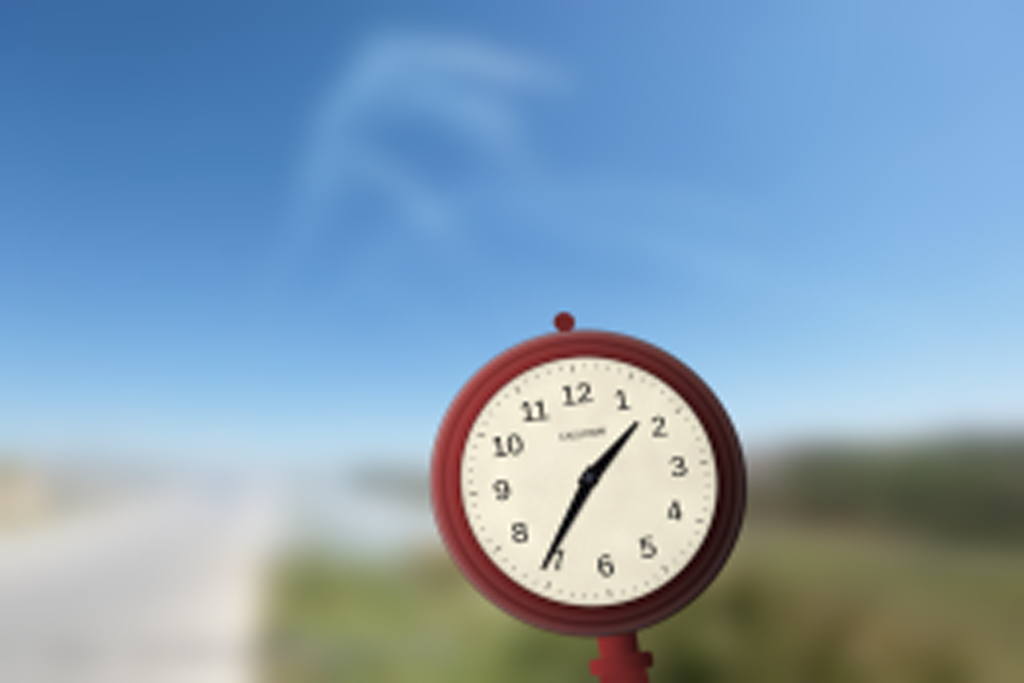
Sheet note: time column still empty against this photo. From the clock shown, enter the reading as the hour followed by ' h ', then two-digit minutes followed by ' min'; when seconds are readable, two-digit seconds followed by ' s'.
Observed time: 1 h 36 min
